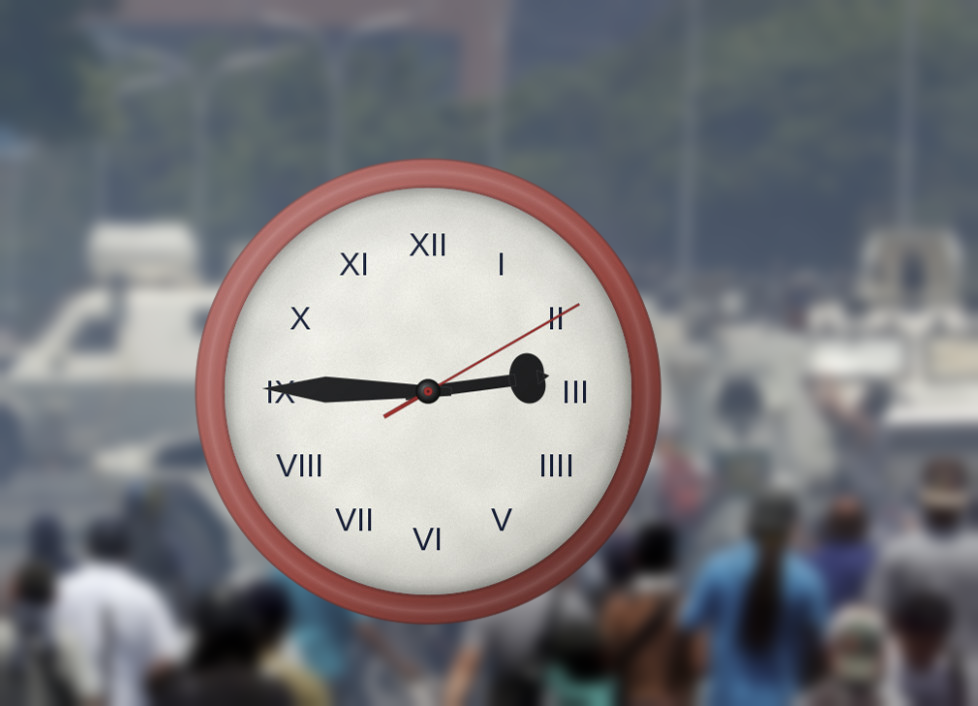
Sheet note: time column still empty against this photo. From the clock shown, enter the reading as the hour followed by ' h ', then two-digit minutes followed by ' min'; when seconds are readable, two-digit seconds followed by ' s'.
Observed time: 2 h 45 min 10 s
